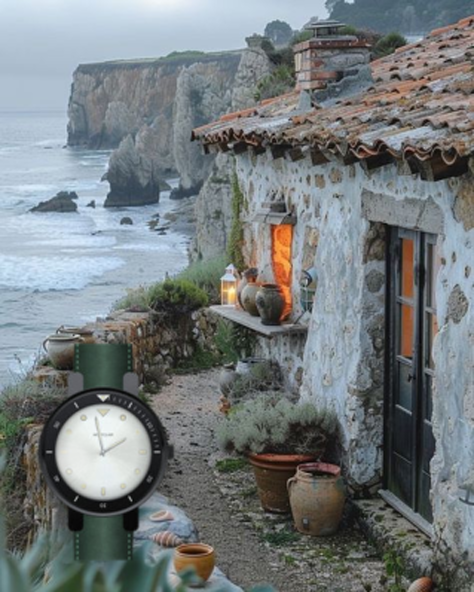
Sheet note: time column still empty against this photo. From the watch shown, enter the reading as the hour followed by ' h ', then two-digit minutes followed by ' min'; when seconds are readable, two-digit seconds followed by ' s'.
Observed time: 1 h 58 min
